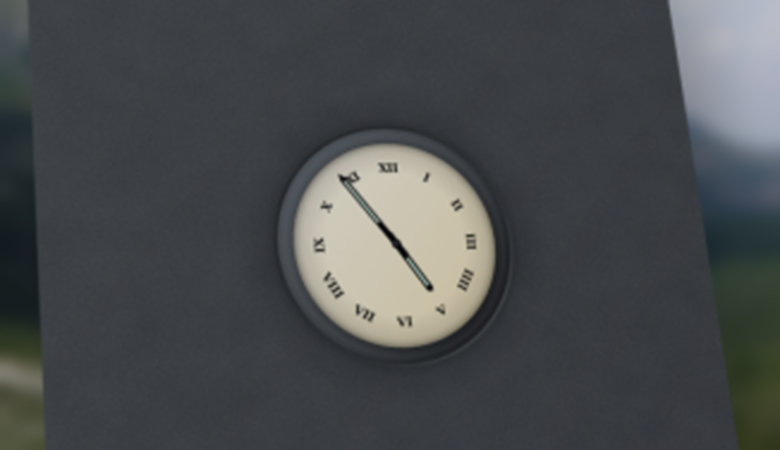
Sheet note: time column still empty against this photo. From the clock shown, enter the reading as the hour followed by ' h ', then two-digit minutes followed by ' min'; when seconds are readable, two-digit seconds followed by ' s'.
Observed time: 4 h 54 min
